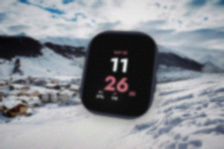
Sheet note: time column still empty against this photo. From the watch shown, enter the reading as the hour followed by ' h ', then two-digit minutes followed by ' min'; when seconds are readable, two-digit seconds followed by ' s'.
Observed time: 11 h 26 min
